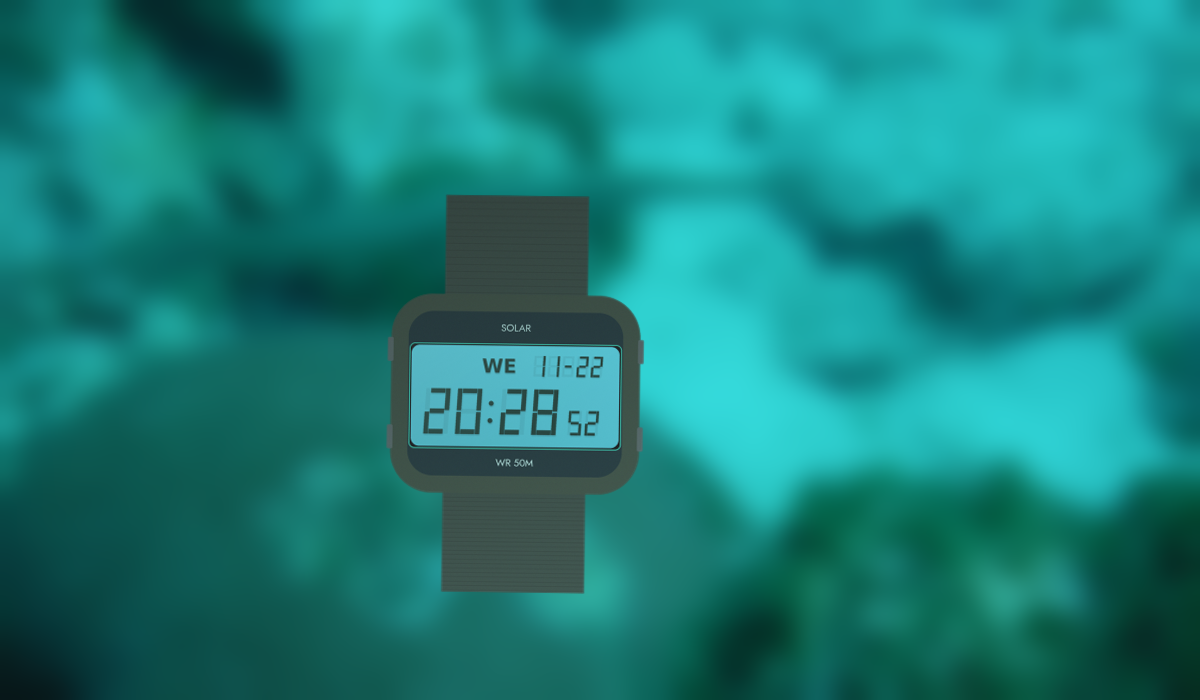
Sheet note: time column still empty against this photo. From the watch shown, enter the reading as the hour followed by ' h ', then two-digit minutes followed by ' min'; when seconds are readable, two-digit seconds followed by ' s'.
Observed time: 20 h 28 min 52 s
